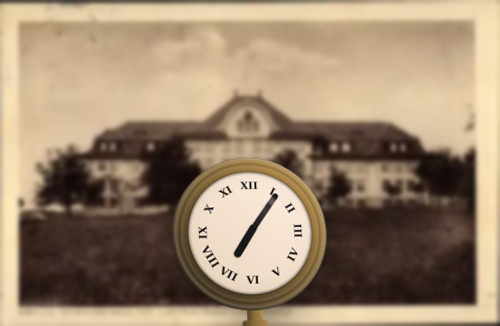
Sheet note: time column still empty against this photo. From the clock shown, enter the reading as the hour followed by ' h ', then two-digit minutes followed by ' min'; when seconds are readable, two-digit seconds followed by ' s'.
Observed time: 7 h 06 min
